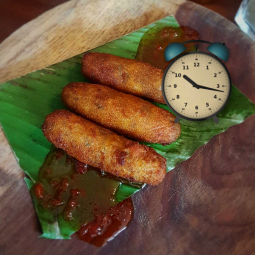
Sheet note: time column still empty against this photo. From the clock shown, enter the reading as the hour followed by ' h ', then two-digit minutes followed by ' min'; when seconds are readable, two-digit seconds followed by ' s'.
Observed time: 10 h 17 min
